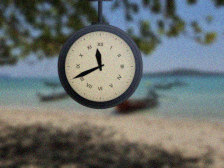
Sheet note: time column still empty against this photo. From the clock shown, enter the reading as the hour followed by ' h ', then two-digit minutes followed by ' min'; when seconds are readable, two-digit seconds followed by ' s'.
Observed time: 11 h 41 min
